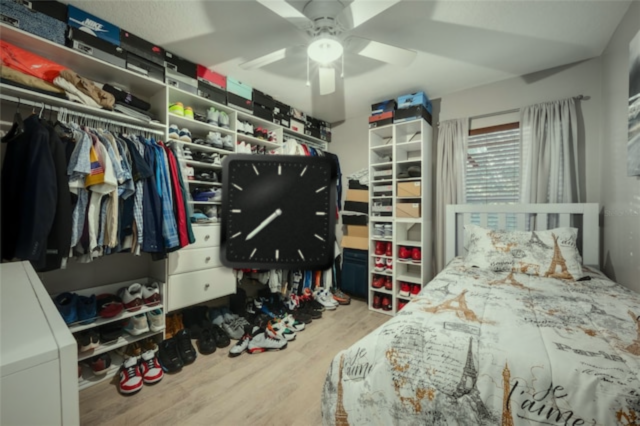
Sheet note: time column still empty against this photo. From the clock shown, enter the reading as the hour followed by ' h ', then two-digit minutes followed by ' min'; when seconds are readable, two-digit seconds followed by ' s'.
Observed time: 7 h 38 min
